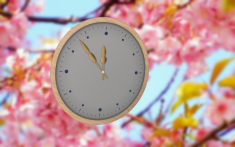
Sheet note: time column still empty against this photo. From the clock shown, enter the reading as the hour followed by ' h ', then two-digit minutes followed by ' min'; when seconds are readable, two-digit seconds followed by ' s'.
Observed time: 11 h 53 min
